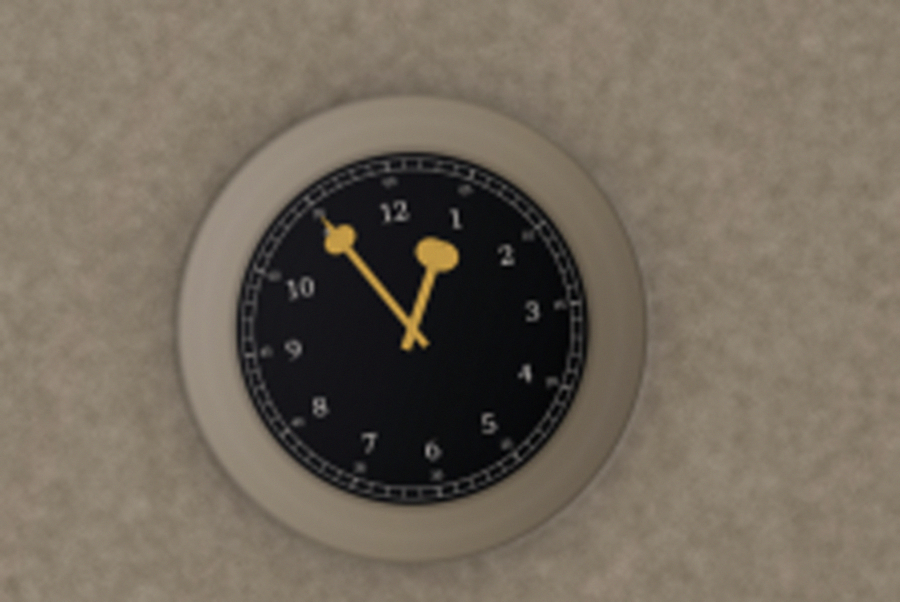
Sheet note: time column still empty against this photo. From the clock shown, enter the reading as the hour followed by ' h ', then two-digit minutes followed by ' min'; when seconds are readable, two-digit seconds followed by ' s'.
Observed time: 12 h 55 min
